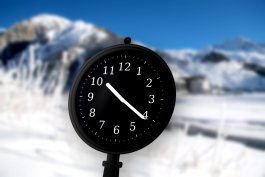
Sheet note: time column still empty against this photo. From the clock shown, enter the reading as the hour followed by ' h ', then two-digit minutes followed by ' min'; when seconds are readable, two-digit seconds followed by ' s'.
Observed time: 10 h 21 min
